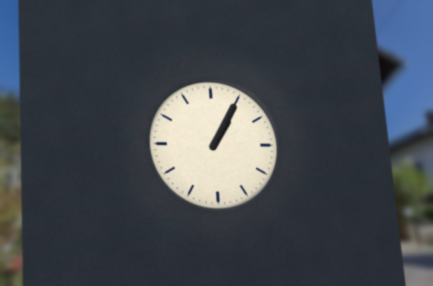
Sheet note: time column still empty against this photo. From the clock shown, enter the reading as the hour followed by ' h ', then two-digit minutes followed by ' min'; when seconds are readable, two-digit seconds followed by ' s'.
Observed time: 1 h 05 min
